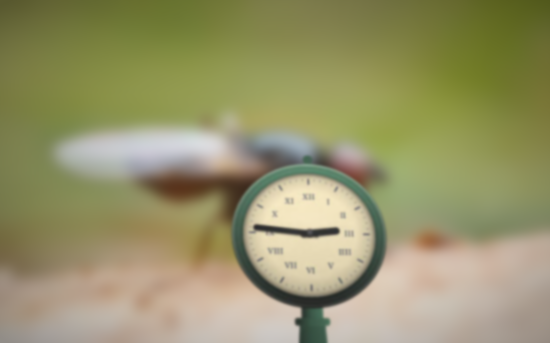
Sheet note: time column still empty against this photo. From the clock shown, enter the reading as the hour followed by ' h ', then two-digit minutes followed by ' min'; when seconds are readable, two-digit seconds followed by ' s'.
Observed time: 2 h 46 min
